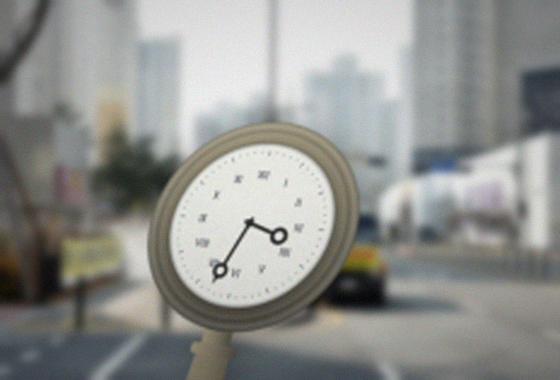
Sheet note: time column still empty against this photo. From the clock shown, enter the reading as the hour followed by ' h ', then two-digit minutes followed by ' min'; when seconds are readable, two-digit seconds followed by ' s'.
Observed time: 3 h 33 min
